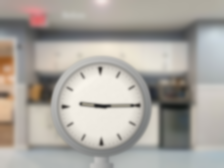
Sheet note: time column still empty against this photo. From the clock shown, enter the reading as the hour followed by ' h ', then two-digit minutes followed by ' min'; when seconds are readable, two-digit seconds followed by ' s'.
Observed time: 9 h 15 min
